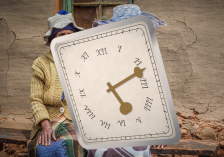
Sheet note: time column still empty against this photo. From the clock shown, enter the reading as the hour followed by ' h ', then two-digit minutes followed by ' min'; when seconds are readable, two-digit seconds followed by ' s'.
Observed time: 5 h 12 min
